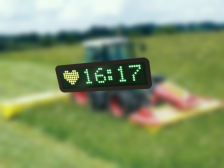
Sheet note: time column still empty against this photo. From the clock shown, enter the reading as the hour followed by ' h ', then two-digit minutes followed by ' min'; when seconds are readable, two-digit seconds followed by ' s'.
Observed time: 16 h 17 min
